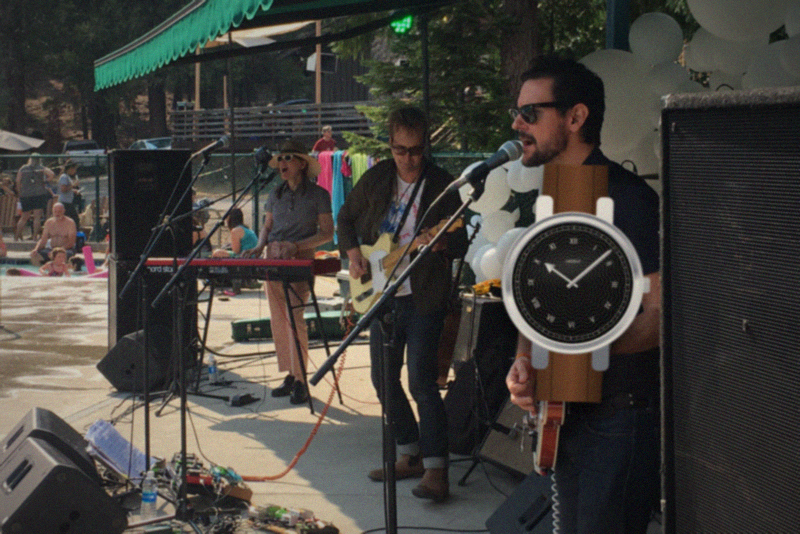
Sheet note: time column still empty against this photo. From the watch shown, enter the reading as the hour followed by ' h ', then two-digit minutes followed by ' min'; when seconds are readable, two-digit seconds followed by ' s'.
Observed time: 10 h 08 min
